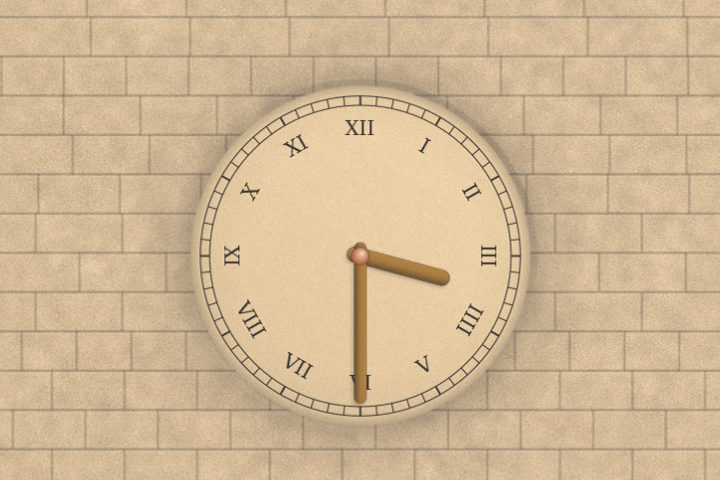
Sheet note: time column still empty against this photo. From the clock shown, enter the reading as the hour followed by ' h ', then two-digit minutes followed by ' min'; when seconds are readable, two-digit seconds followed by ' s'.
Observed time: 3 h 30 min
